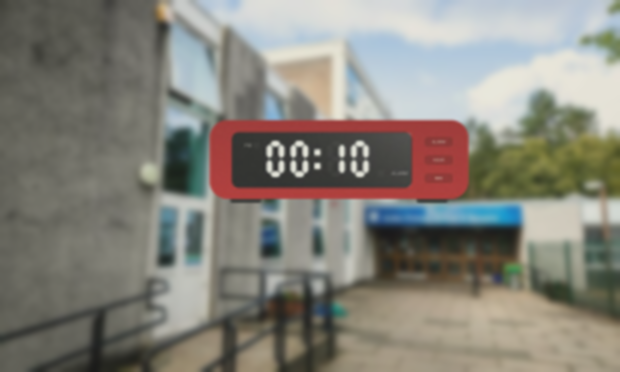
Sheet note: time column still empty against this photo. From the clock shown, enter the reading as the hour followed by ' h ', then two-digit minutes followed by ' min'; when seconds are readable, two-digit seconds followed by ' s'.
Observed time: 0 h 10 min
